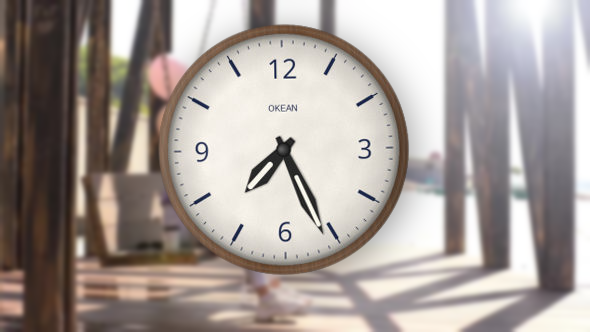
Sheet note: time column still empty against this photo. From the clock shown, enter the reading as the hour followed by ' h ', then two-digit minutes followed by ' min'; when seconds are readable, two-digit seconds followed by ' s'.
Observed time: 7 h 26 min
